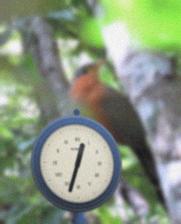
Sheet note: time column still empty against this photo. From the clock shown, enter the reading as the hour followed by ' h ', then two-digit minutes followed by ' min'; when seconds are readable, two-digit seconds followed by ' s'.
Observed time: 12 h 33 min
